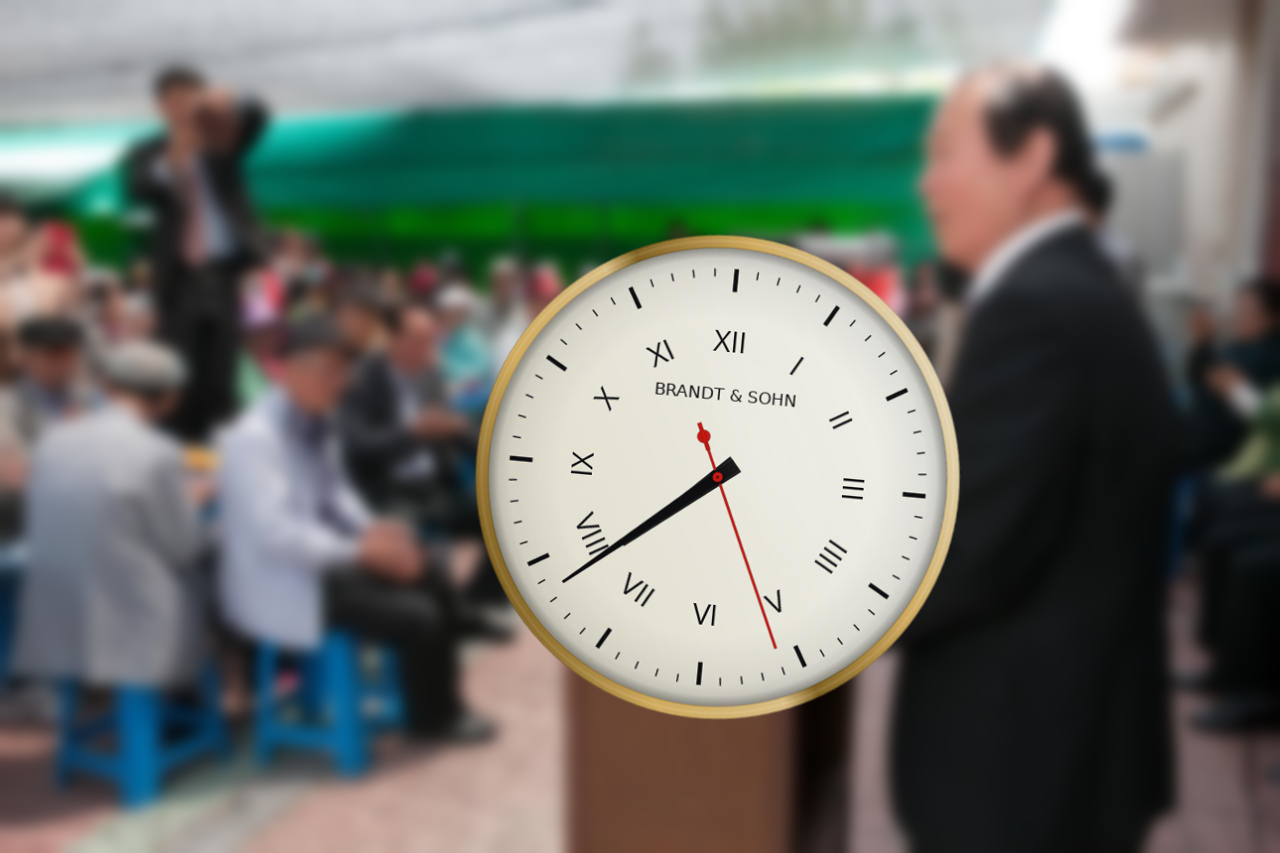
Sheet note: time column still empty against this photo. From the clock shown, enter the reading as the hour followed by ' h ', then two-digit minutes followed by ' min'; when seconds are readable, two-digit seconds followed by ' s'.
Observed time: 7 h 38 min 26 s
